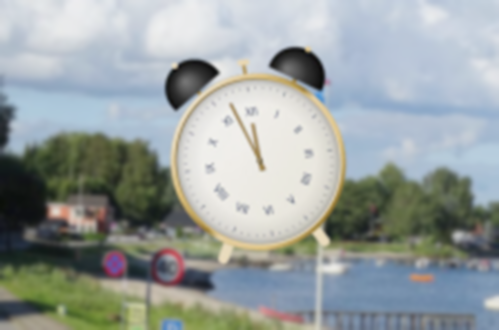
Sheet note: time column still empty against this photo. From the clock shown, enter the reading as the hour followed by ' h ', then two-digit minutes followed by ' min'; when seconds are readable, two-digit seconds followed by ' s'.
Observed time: 11 h 57 min
